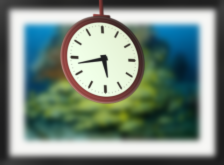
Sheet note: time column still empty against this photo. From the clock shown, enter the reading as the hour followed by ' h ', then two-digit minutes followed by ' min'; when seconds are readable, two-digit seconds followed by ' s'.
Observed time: 5 h 43 min
